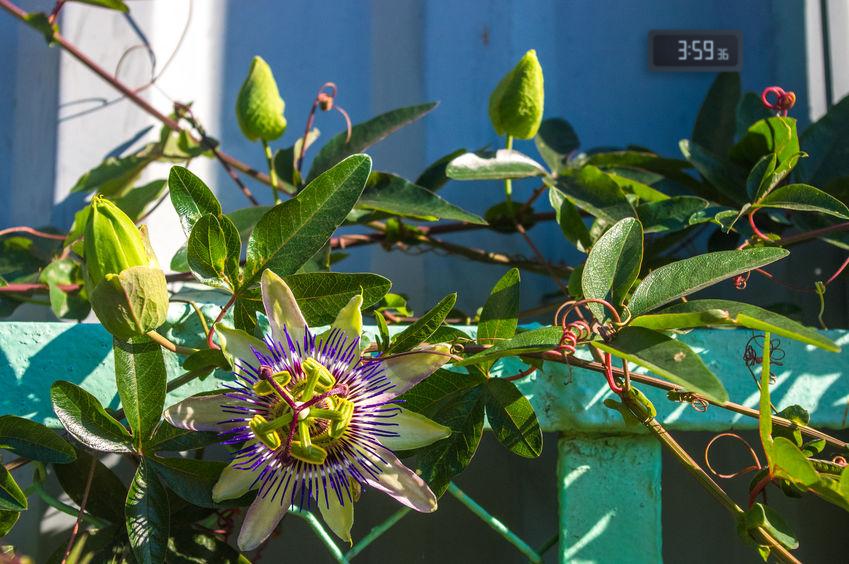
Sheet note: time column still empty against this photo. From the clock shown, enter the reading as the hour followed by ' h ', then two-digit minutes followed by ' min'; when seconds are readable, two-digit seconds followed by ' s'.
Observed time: 3 h 59 min 36 s
